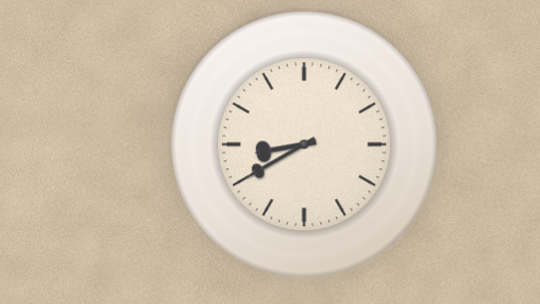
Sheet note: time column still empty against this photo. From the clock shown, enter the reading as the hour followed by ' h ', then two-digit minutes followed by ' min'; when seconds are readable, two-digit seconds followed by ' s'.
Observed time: 8 h 40 min
